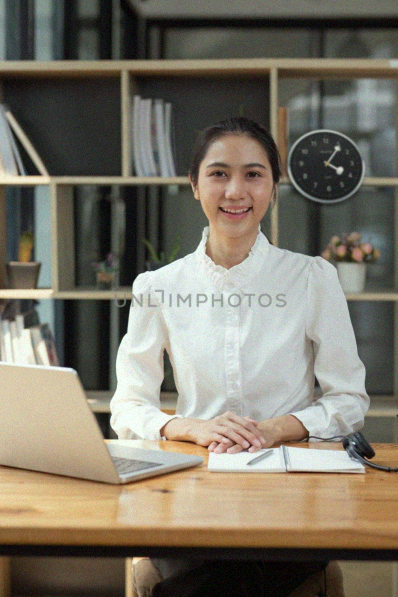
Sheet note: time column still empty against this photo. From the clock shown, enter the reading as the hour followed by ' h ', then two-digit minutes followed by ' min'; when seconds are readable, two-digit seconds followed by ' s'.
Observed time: 4 h 06 min
